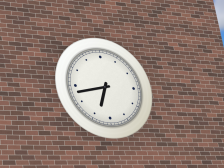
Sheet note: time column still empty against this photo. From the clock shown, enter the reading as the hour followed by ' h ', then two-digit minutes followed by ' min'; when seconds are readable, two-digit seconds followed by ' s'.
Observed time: 6 h 43 min
